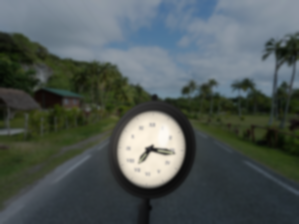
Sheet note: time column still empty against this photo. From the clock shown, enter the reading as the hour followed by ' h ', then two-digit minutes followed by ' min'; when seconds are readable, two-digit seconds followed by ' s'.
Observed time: 7 h 16 min
